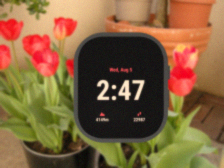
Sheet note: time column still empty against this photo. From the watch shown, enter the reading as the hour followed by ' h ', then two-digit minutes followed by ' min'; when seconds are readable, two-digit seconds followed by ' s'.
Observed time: 2 h 47 min
